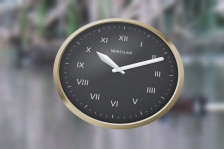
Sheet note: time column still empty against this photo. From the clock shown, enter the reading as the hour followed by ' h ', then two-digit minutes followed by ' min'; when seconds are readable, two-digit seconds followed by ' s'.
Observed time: 10 h 11 min
